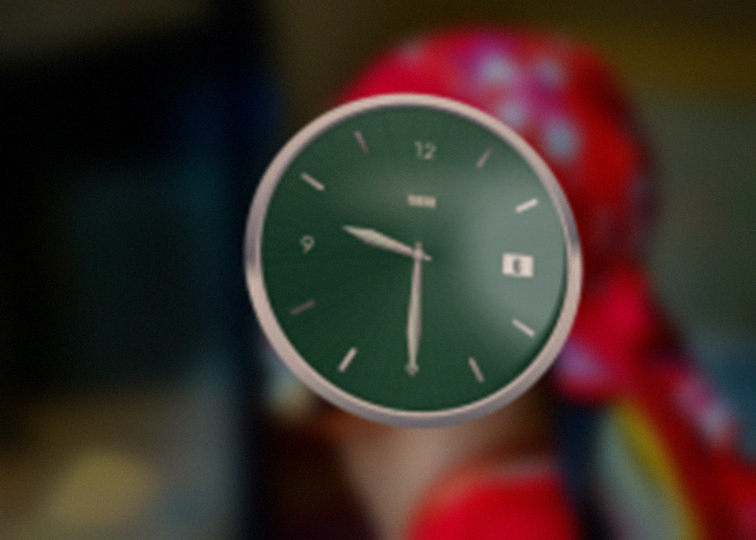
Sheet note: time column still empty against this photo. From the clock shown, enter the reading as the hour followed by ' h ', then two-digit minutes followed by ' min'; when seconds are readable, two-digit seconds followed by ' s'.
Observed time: 9 h 30 min
